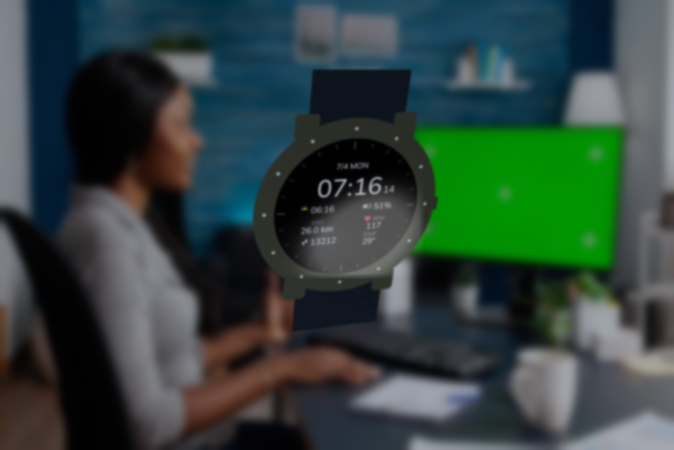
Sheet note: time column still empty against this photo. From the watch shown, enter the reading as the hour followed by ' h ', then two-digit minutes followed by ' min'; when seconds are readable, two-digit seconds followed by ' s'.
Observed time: 7 h 16 min
